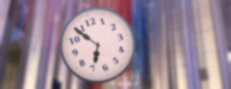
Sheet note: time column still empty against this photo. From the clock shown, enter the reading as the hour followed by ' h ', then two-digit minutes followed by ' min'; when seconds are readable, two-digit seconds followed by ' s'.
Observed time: 6 h 54 min
